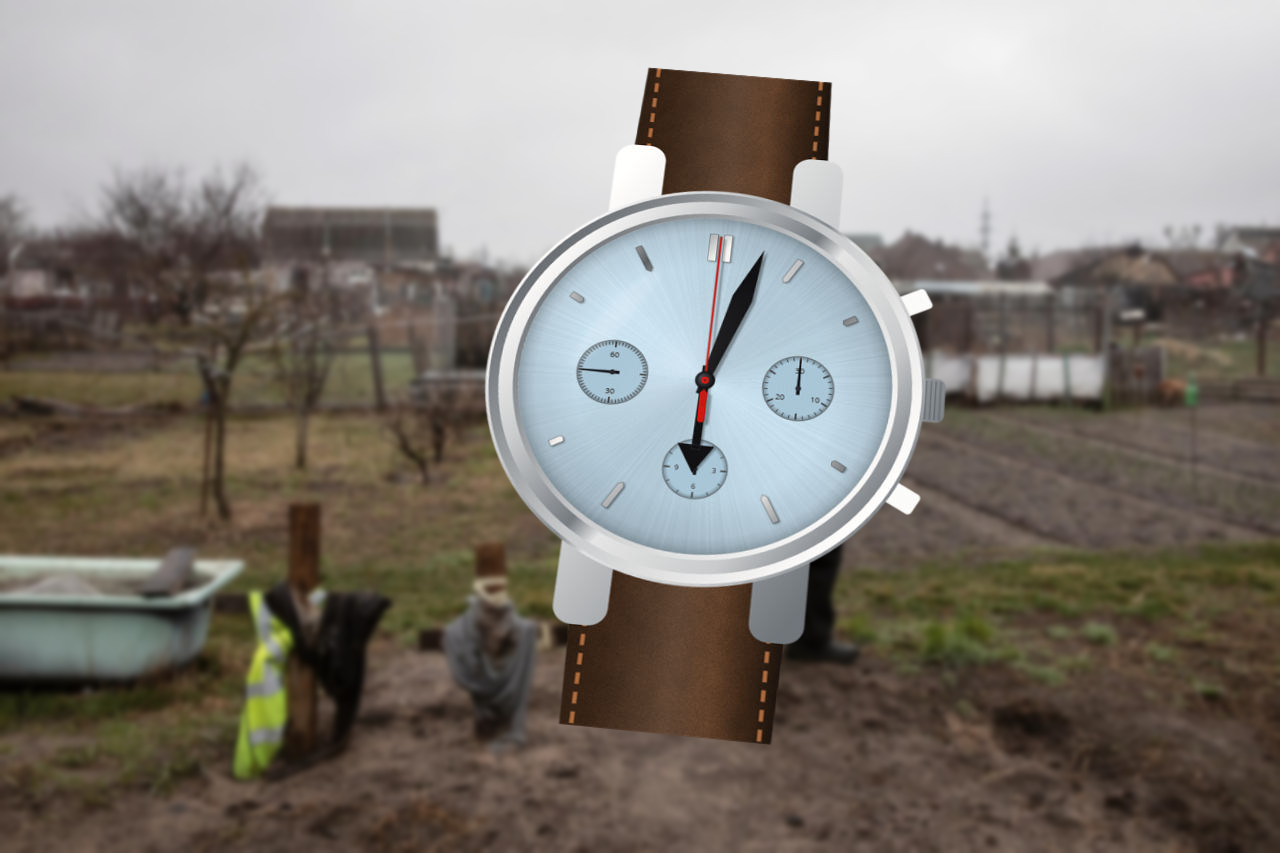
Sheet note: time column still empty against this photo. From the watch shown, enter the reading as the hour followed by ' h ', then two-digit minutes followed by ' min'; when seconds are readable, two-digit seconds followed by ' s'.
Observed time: 6 h 02 min 45 s
